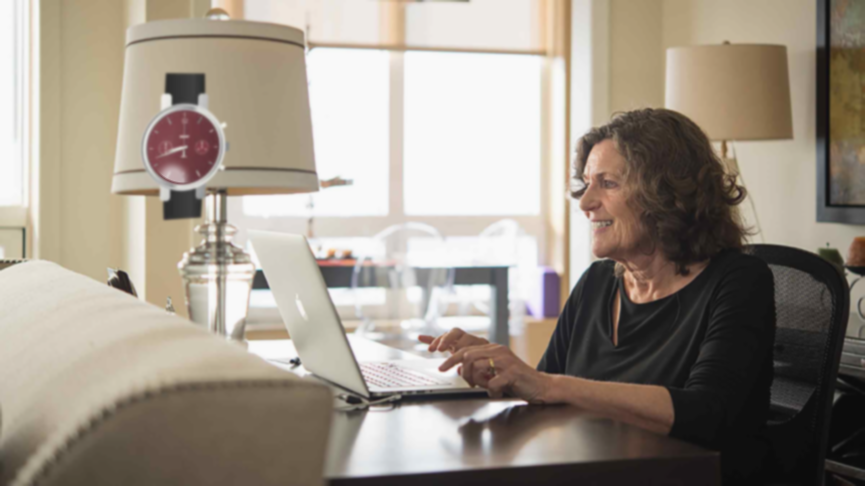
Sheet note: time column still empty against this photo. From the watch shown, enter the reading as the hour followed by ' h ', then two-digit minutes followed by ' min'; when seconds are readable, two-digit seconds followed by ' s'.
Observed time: 8 h 42 min
